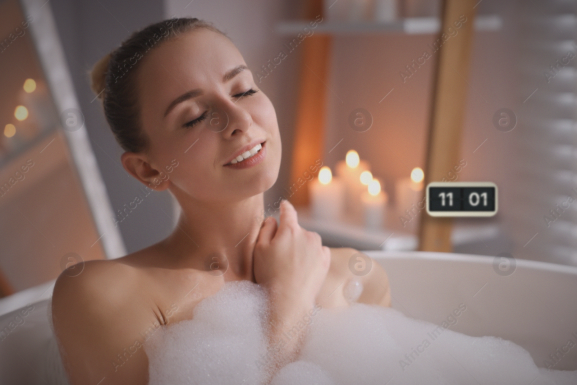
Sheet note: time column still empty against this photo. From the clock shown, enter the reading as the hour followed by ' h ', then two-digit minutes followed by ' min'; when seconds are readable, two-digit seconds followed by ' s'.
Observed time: 11 h 01 min
